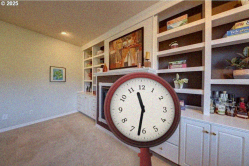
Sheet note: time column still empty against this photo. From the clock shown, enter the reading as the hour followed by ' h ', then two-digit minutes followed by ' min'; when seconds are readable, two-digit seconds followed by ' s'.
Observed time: 11 h 32 min
